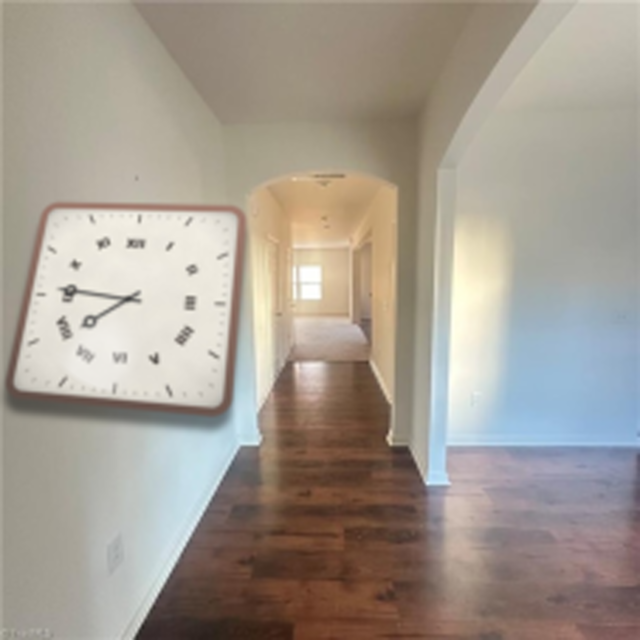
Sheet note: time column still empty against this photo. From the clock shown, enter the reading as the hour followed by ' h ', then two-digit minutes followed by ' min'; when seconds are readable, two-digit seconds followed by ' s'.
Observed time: 7 h 46 min
